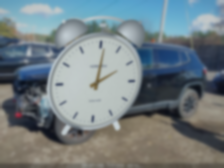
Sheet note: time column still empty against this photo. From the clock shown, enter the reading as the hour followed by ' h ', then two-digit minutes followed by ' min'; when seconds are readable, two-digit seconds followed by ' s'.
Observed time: 2 h 01 min
